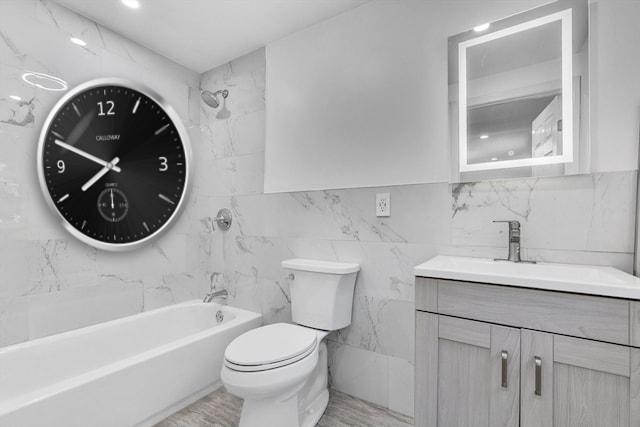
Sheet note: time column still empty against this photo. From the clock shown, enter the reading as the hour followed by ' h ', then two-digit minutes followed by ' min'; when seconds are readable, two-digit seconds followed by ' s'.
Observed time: 7 h 49 min
